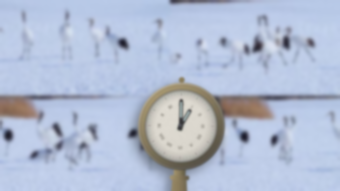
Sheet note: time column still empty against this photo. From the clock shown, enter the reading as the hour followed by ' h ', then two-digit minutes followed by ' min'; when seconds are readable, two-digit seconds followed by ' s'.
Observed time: 1 h 00 min
